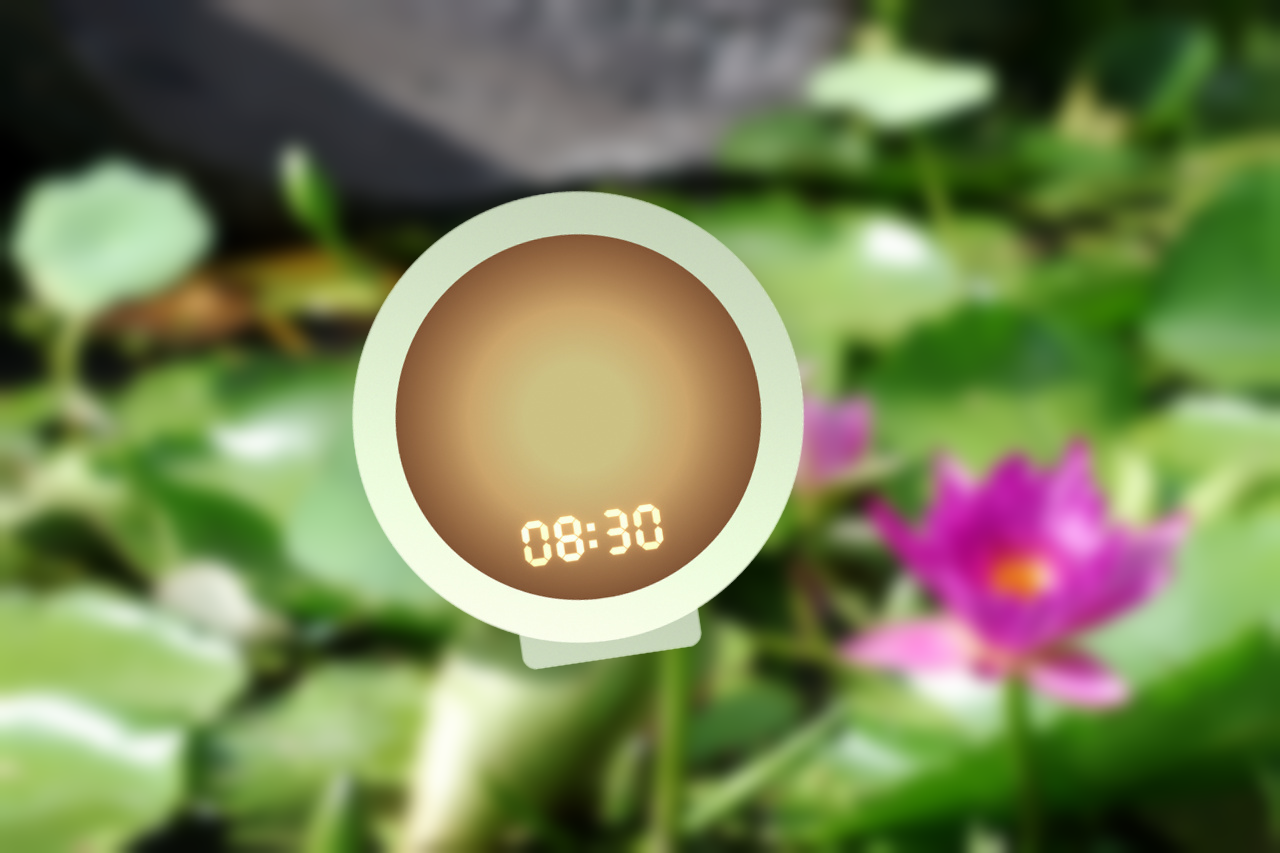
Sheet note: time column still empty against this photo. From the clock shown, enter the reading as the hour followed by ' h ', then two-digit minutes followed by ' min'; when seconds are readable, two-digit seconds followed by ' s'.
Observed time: 8 h 30 min
